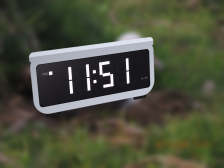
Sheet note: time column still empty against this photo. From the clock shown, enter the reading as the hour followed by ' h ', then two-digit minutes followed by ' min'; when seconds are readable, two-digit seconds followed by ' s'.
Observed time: 11 h 51 min
